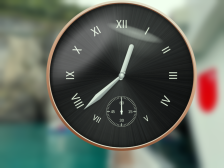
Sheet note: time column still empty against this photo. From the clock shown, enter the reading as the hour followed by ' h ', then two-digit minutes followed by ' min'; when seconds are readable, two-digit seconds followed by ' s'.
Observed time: 12 h 38 min
